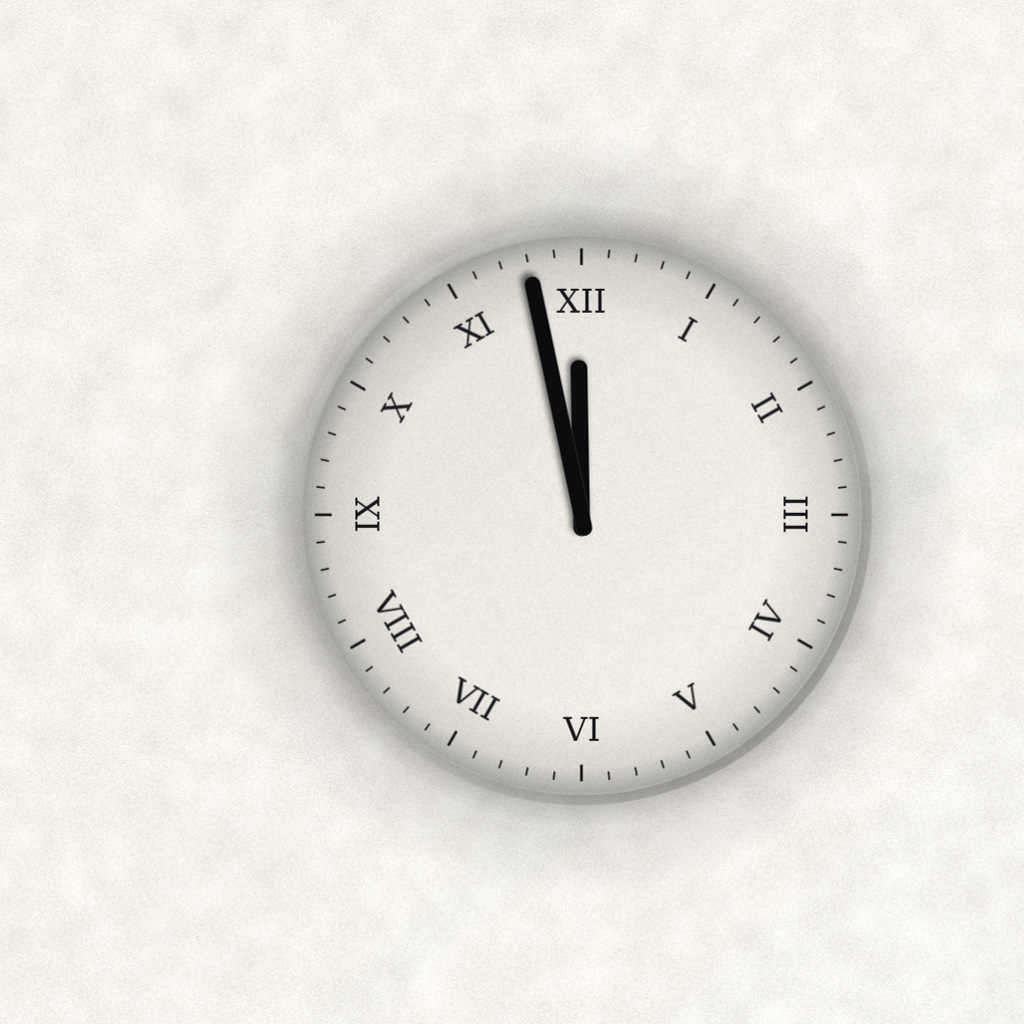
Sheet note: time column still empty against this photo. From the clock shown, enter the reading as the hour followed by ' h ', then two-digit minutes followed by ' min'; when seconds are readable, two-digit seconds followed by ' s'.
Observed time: 11 h 58 min
